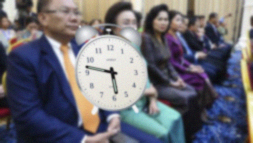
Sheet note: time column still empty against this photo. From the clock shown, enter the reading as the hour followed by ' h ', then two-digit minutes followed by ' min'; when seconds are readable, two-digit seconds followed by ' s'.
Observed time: 5 h 47 min
